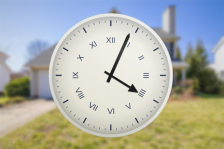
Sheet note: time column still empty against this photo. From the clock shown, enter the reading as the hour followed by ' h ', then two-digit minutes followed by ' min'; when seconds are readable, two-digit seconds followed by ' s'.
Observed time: 4 h 04 min
